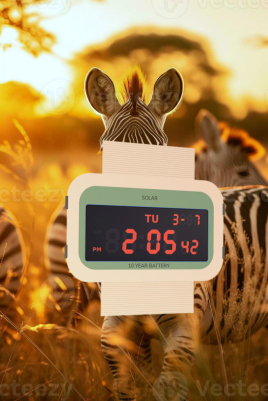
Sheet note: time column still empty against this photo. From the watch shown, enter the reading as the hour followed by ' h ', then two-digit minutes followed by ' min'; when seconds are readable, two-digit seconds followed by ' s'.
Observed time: 2 h 05 min 42 s
